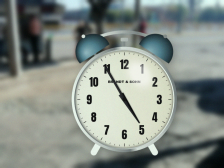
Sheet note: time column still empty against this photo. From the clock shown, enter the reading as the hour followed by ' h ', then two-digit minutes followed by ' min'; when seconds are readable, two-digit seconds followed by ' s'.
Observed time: 4 h 55 min
